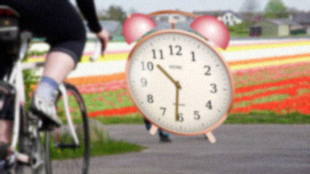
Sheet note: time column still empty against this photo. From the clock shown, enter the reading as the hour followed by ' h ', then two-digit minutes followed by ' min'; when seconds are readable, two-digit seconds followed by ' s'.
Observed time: 10 h 31 min
